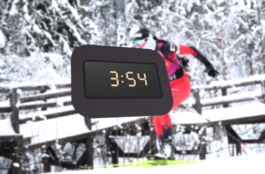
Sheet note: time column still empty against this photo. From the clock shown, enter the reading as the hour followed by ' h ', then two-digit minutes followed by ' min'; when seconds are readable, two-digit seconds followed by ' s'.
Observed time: 3 h 54 min
